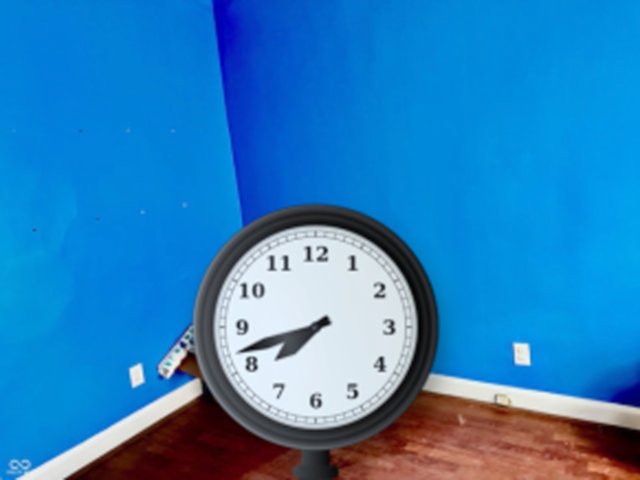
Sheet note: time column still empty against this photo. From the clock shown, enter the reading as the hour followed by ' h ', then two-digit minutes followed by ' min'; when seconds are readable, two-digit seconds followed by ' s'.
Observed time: 7 h 42 min
